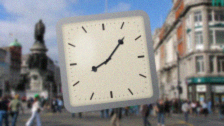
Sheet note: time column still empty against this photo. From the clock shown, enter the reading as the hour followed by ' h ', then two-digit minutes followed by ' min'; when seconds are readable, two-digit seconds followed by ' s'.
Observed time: 8 h 07 min
